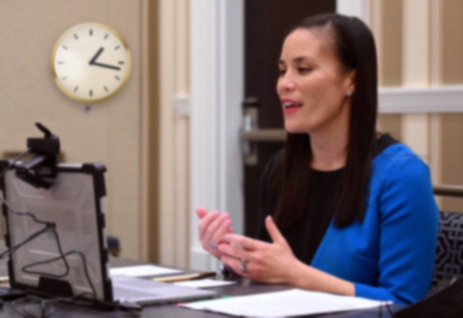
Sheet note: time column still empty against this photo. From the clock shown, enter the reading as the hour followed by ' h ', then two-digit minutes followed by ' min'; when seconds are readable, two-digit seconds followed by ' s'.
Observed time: 1 h 17 min
